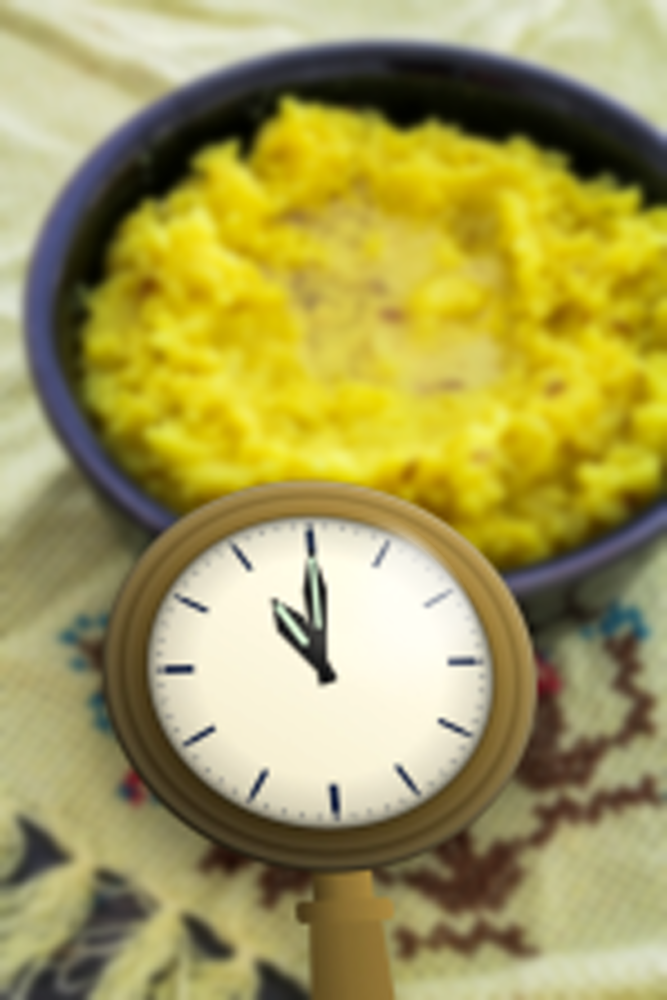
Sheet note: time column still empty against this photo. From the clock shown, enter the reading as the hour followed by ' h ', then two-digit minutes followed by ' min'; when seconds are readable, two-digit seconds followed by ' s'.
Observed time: 11 h 00 min
